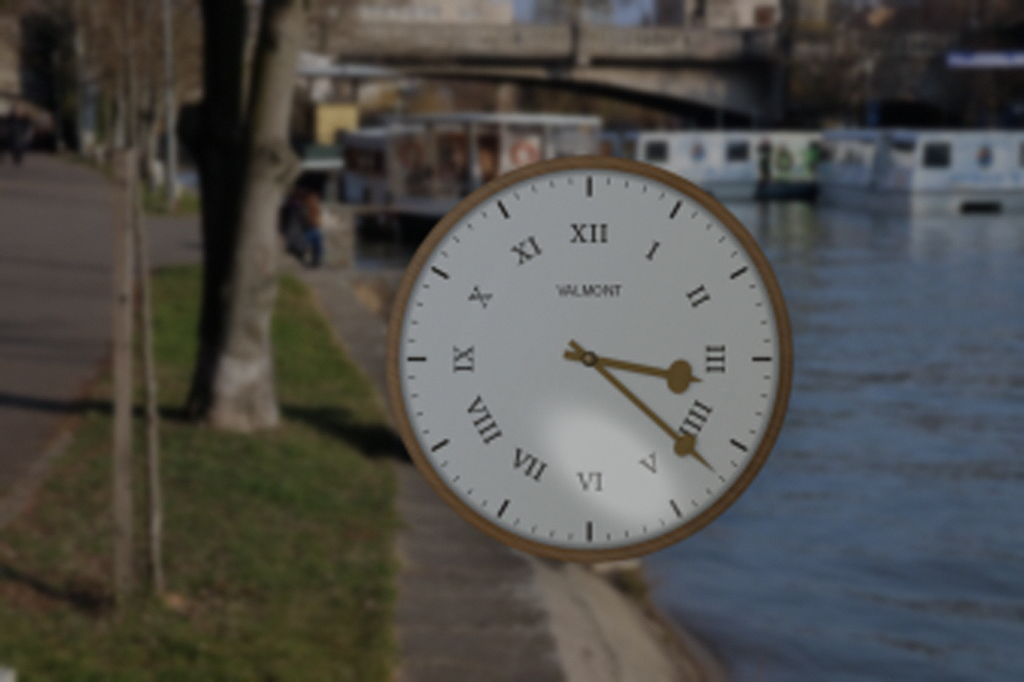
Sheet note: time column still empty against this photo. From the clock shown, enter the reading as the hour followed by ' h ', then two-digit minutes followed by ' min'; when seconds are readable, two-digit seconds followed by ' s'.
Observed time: 3 h 22 min
